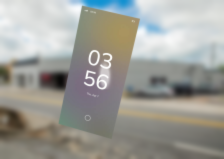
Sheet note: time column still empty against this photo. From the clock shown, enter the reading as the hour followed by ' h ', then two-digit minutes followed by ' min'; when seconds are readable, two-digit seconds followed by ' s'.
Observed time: 3 h 56 min
